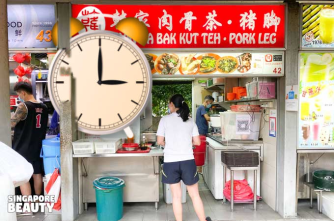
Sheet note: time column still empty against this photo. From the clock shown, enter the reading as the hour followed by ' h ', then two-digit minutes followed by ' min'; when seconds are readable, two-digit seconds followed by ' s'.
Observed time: 3 h 00 min
